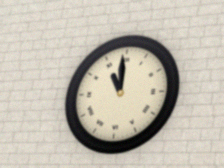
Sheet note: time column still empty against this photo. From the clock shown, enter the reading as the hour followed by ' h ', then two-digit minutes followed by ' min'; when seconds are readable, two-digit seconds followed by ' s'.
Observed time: 10 h 59 min
